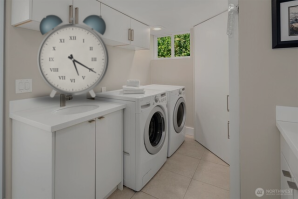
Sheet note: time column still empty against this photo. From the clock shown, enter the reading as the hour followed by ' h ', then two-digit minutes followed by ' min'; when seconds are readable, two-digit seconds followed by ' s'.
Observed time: 5 h 20 min
